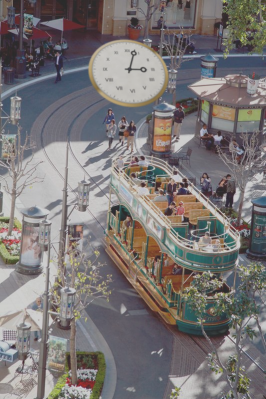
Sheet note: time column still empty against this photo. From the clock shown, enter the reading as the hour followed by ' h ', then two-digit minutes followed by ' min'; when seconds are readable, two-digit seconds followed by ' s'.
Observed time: 3 h 03 min
